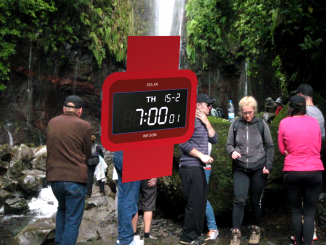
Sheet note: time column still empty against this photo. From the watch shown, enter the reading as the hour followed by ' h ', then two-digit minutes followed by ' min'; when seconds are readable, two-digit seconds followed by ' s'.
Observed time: 7 h 00 min 01 s
